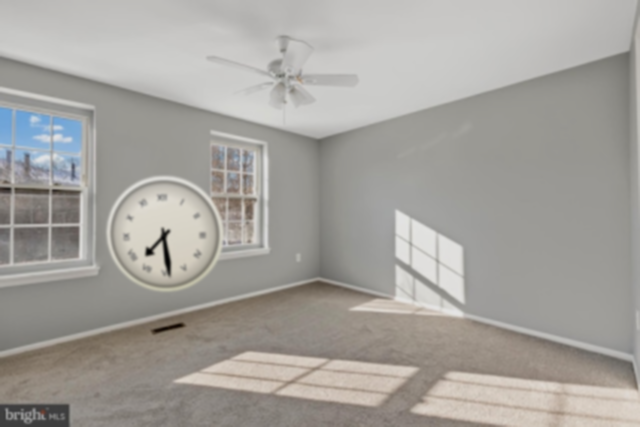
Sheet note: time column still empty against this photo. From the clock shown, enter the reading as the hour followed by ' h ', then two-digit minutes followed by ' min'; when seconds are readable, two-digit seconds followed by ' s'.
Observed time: 7 h 29 min
